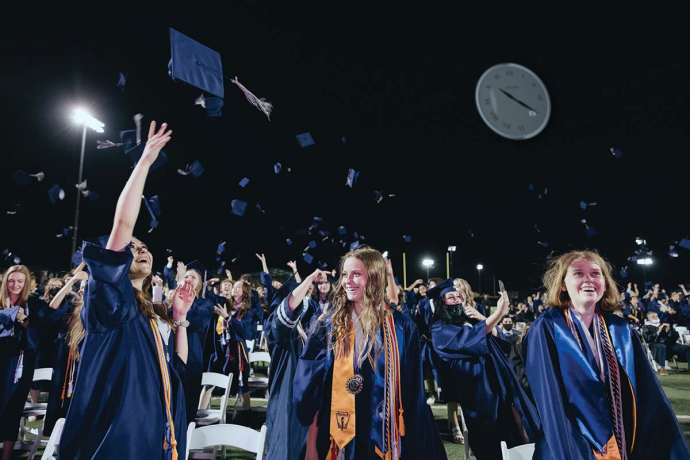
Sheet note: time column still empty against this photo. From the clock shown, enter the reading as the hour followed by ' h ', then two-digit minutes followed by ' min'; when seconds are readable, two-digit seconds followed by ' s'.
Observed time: 10 h 21 min
